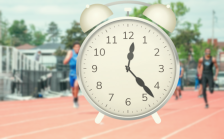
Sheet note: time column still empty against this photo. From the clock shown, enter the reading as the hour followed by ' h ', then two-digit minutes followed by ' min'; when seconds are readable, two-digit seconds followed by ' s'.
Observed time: 12 h 23 min
